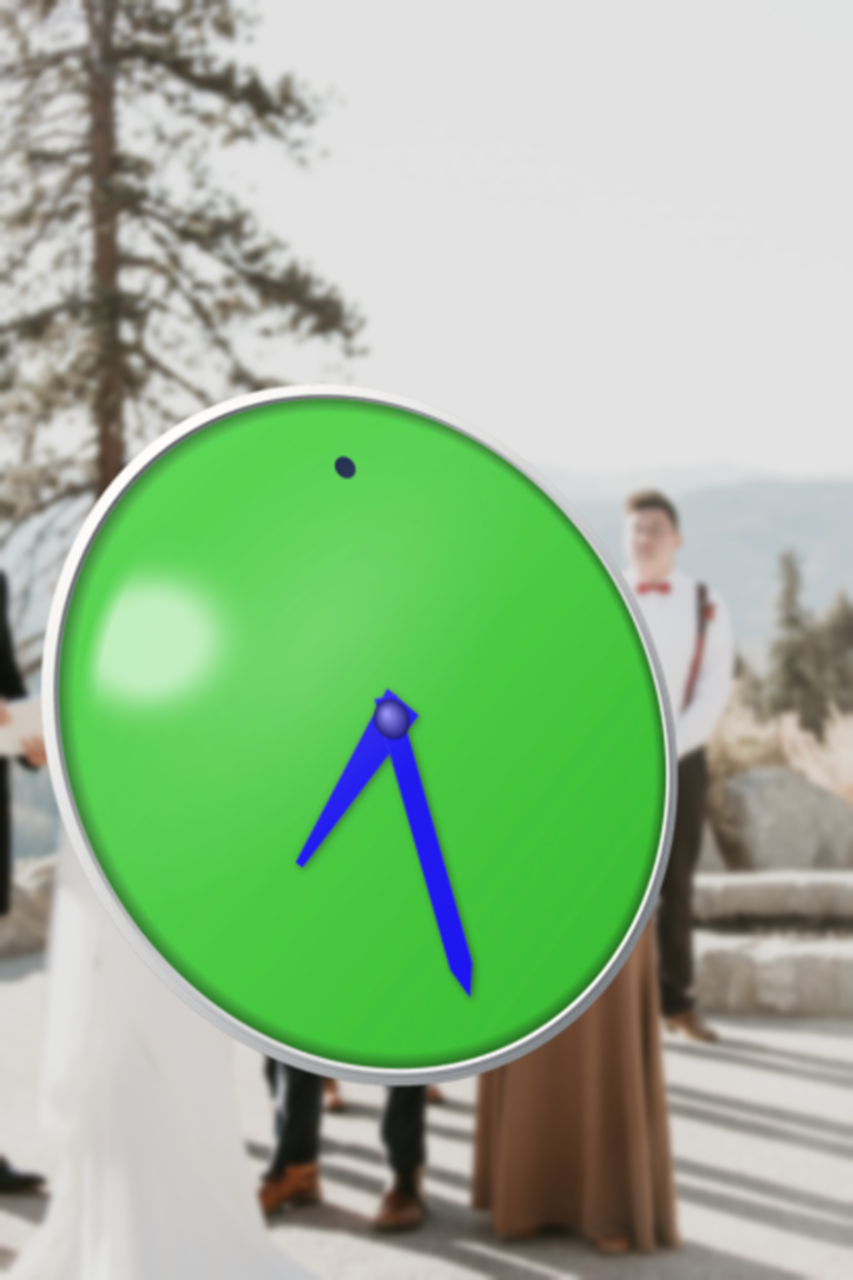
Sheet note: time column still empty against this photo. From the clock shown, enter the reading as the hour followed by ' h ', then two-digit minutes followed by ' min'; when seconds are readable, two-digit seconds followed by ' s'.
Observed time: 7 h 29 min
